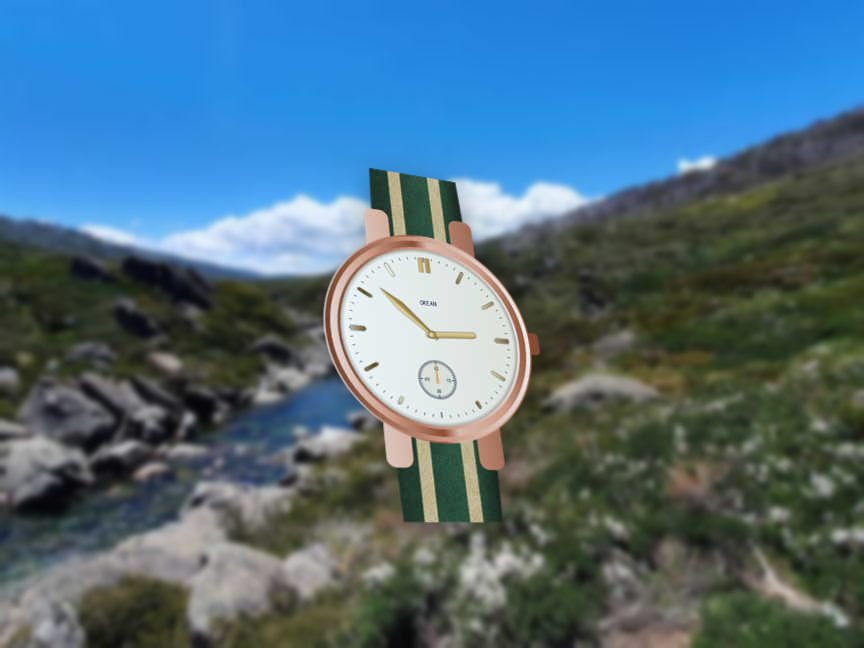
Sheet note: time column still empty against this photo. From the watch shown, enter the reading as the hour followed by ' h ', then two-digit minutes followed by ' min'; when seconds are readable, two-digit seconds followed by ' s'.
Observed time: 2 h 52 min
